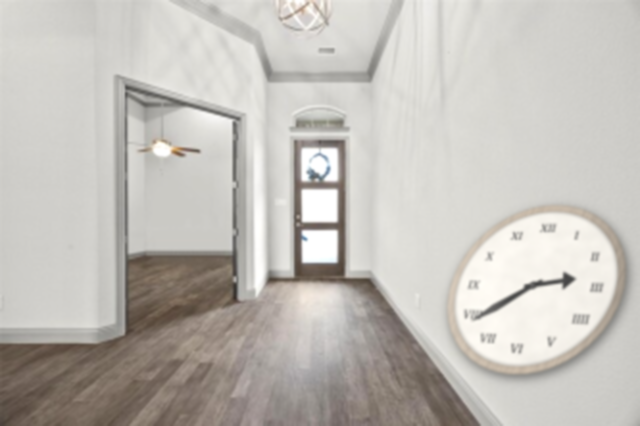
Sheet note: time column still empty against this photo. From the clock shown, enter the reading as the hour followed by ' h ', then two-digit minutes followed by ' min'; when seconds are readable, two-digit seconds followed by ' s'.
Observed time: 2 h 39 min
